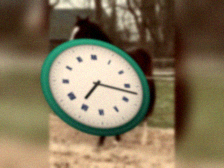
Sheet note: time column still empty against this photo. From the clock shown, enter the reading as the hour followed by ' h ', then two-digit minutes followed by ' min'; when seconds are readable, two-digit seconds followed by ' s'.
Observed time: 7 h 17 min
